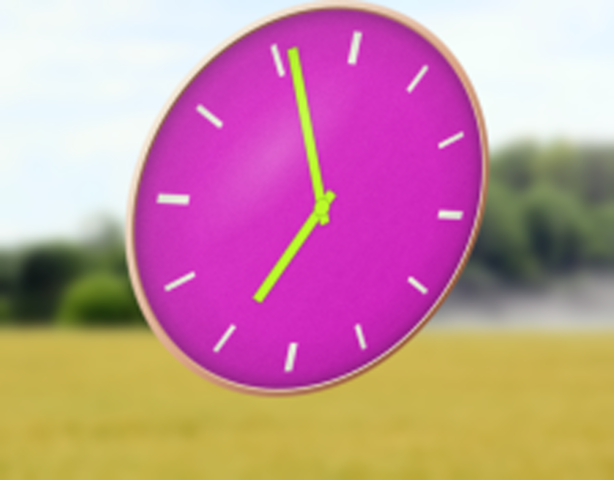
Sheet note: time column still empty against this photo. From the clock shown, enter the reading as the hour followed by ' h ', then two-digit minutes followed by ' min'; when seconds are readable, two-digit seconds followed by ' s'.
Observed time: 6 h 56 min
